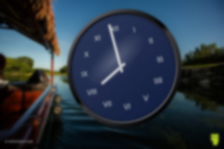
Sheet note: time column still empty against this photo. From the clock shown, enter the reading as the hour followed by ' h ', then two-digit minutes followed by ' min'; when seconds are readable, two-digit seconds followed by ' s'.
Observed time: 7 h 59 min
